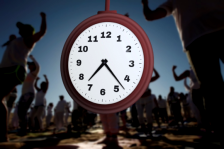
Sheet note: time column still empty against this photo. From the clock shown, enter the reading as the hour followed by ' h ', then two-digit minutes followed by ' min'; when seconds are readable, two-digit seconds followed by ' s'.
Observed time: 7 h 23 min
